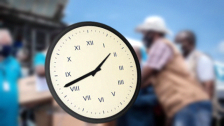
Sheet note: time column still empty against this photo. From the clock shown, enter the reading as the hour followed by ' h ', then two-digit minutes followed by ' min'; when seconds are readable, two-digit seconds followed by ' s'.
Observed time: 1 h 42 min
